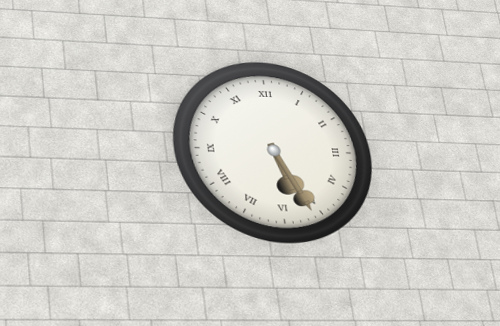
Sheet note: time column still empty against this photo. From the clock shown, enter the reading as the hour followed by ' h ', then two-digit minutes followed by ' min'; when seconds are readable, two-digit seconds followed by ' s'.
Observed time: 5 h 26 min
